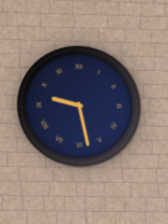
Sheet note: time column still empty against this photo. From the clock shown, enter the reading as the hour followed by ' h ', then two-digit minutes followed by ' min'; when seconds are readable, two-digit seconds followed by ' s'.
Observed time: 9 h 28 min
